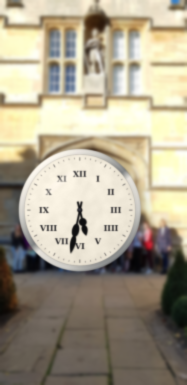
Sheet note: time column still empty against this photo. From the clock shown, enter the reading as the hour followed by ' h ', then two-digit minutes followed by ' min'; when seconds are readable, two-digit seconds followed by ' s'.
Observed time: 5 h 32 min
